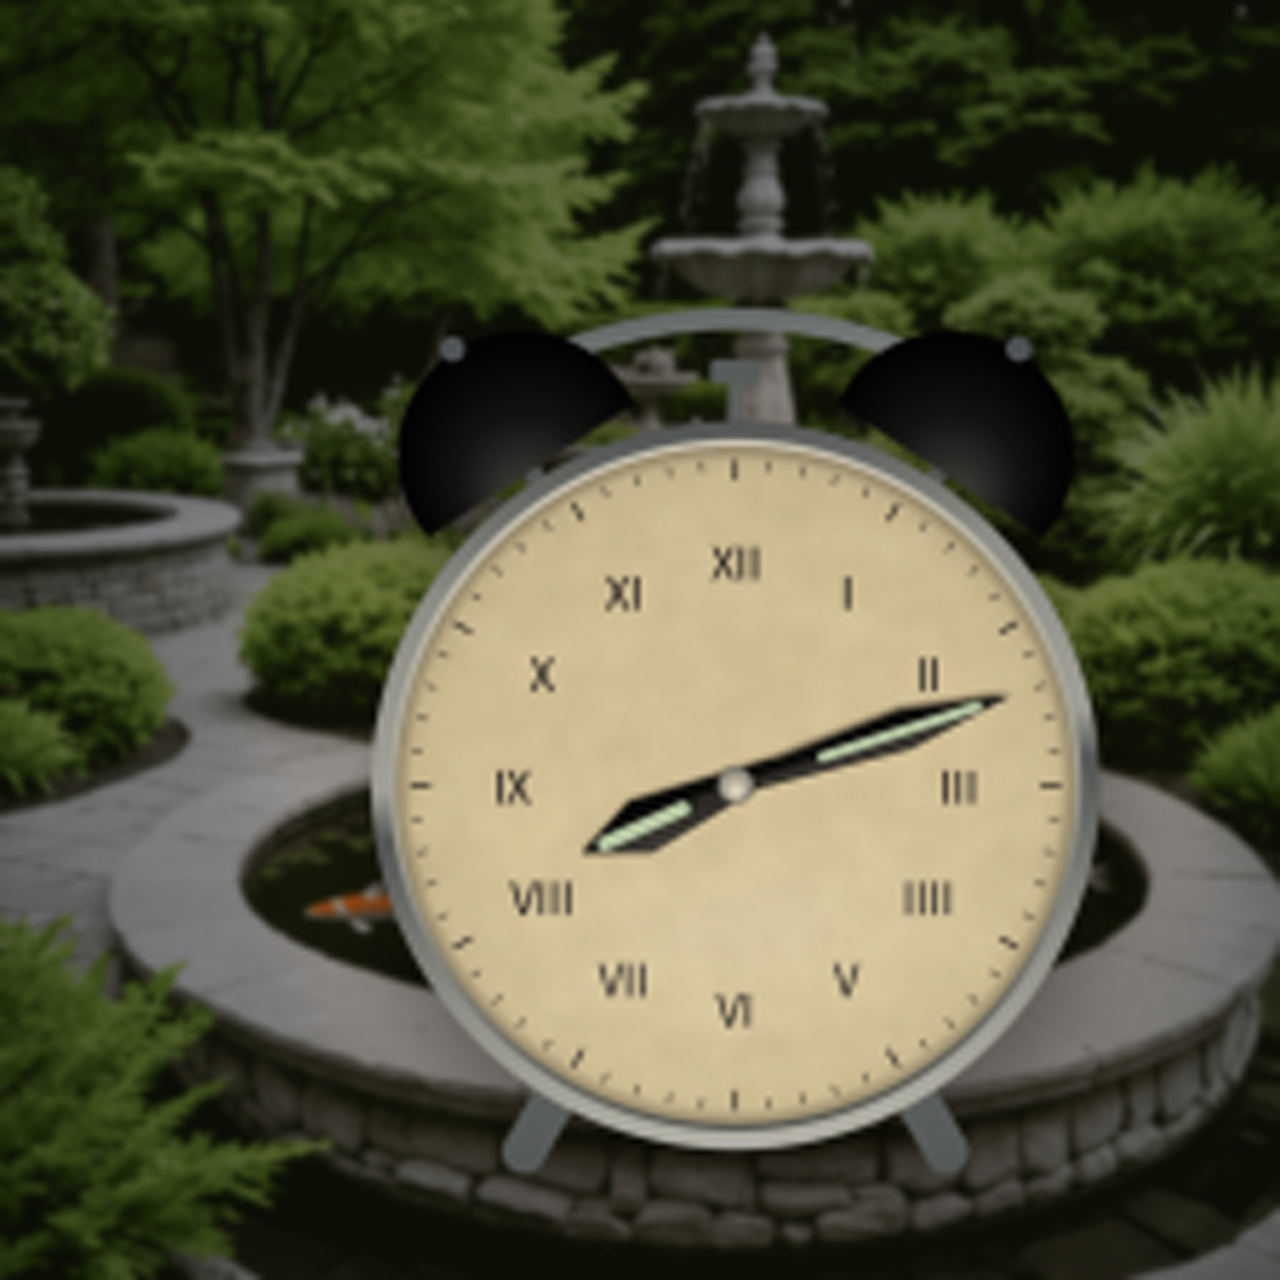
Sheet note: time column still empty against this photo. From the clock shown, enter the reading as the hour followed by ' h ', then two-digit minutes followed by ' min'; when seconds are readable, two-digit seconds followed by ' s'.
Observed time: 8 h 12 min
